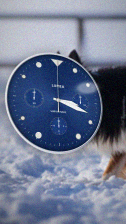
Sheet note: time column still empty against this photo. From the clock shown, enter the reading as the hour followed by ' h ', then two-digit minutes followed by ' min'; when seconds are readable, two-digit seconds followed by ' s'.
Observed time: 3 h 18 min
